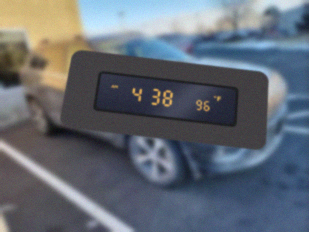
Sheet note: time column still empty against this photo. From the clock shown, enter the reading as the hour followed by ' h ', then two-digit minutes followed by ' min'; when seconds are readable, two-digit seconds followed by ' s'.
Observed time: 4 h 38 min
